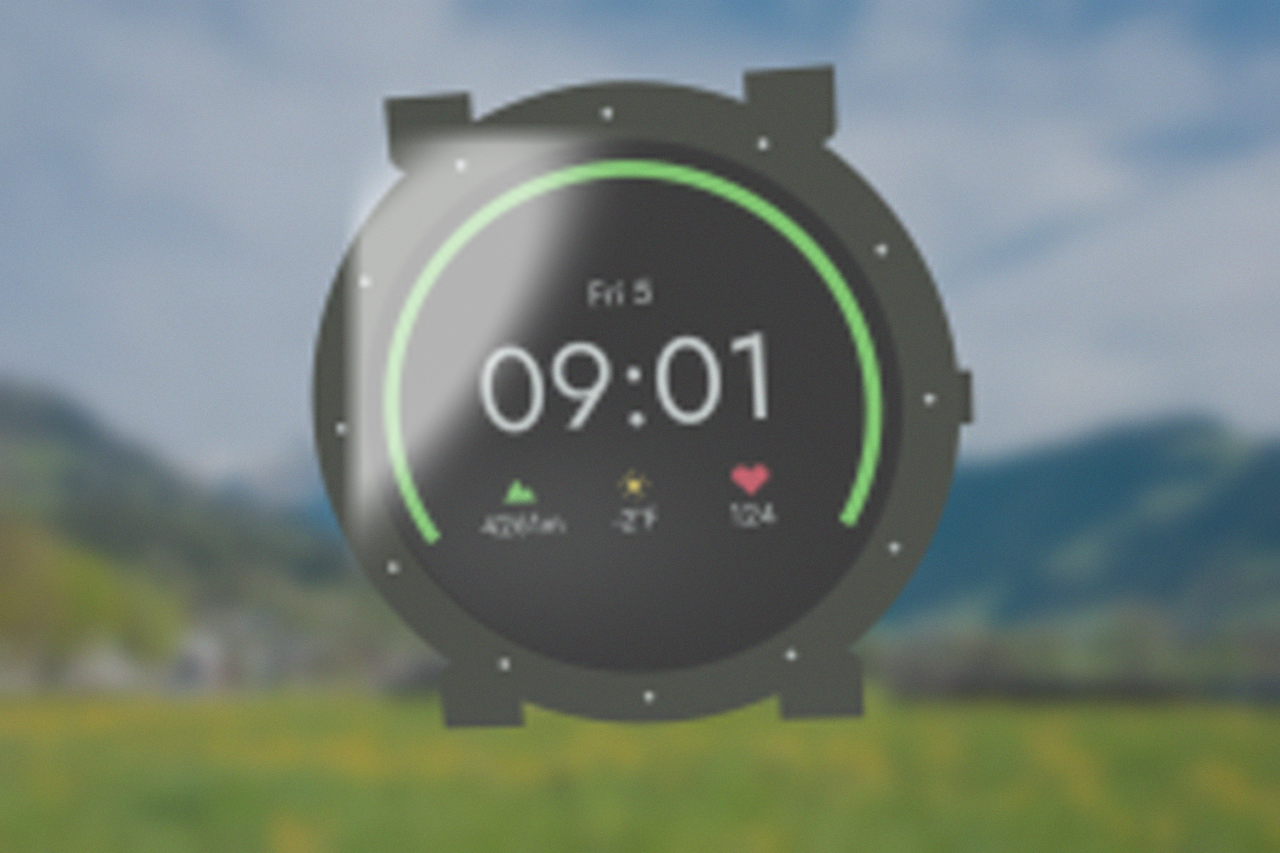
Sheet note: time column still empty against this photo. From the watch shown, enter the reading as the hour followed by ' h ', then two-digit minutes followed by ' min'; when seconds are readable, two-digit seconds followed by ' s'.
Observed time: 9 h 01 min
